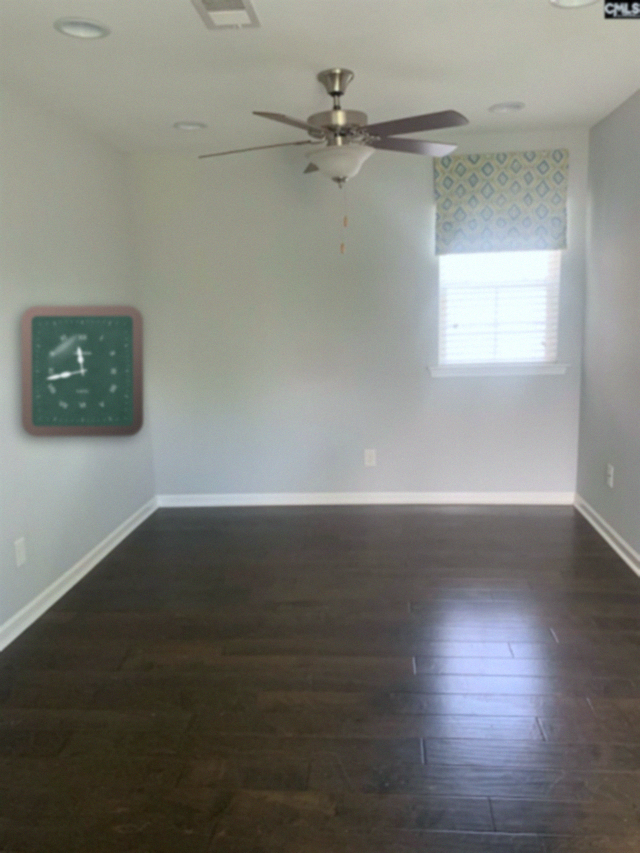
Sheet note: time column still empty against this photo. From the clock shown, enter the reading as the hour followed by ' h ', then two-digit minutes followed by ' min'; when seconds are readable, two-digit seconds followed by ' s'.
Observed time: 11 h 43 min
